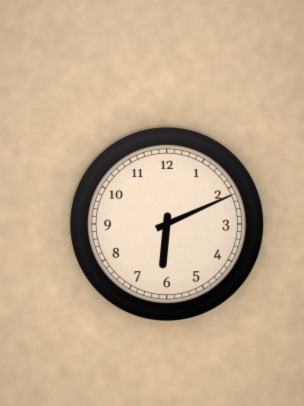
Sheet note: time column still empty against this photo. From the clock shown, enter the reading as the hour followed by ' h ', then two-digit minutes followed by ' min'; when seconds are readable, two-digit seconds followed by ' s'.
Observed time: 6 h 11 min
